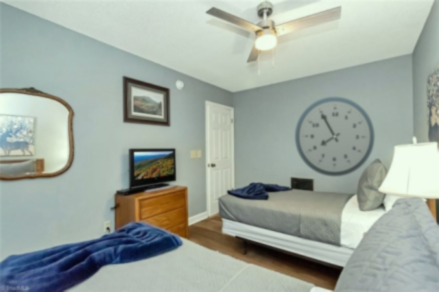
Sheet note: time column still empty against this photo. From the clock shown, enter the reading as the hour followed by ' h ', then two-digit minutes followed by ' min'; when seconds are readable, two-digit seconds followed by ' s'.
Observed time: 7 h 55 min
